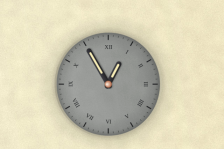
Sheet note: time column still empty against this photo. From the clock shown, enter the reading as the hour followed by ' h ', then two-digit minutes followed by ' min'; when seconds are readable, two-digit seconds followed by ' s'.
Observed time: 12 h 55 min
